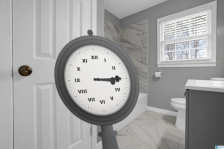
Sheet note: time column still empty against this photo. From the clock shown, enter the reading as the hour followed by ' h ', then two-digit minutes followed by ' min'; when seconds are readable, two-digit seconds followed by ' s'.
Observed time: 3 h 15 min
